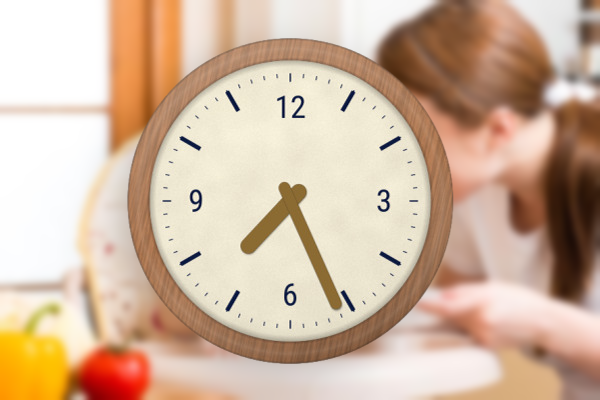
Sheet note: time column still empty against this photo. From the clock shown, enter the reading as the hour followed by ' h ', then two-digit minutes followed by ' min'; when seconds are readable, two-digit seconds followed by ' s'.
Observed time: 7 h 26 min
